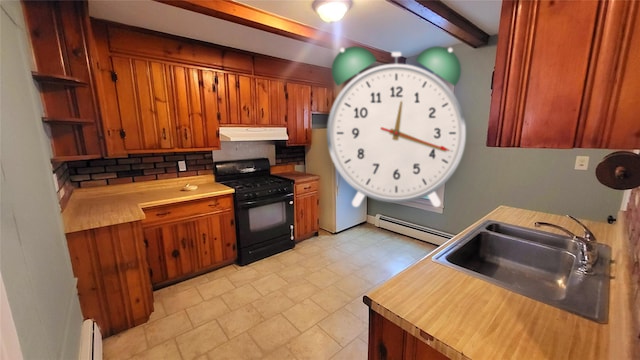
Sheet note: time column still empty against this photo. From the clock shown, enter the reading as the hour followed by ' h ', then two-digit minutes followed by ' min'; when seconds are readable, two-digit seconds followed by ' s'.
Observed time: 12 h 18 min 18 s
